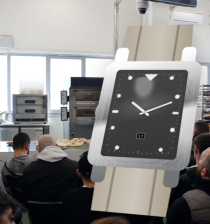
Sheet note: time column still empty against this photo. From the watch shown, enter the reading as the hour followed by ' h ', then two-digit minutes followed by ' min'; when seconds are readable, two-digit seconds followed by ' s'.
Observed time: 10 h 11 min
